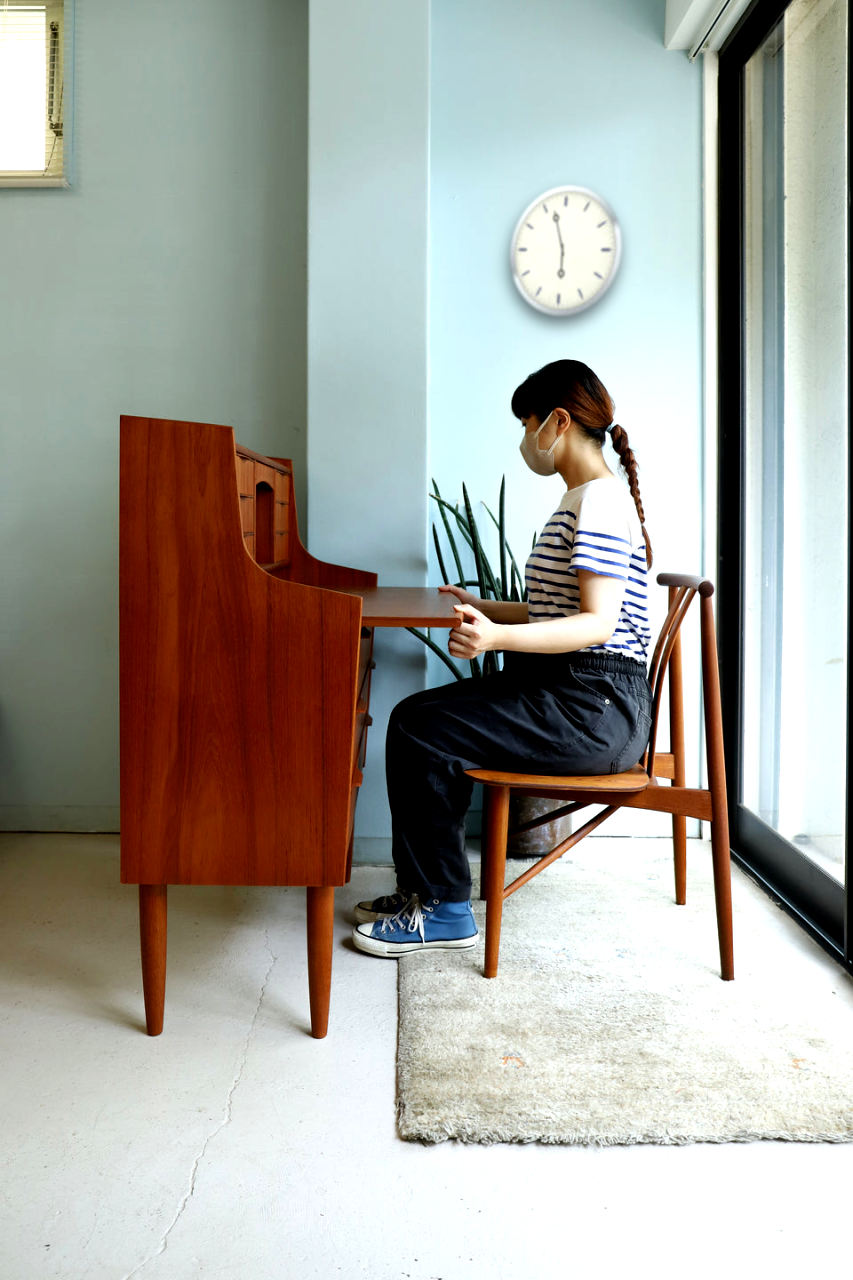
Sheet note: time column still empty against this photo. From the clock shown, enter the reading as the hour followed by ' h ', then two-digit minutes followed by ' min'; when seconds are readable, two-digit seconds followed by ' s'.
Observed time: 5 h 57 min
